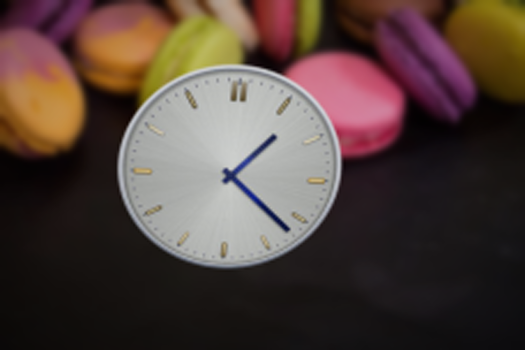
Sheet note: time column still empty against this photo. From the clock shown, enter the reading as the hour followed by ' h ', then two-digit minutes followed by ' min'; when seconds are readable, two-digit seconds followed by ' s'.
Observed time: 1 h 22 min
